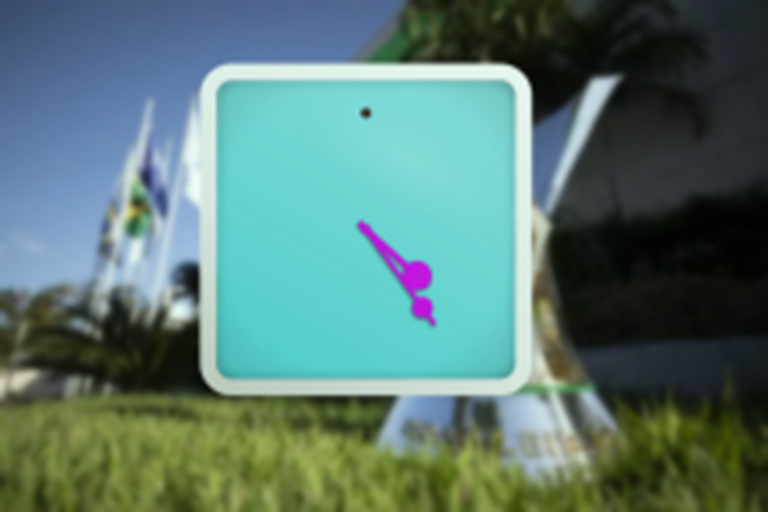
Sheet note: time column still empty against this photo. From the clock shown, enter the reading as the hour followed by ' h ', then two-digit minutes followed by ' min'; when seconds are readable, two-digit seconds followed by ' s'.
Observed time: 4 h 24 min
